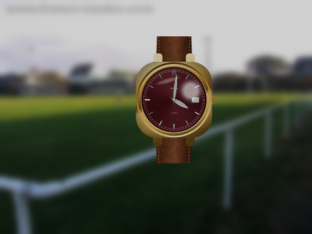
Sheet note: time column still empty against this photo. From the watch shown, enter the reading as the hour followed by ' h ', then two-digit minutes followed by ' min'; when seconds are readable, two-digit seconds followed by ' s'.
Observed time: 4 h 01 min
